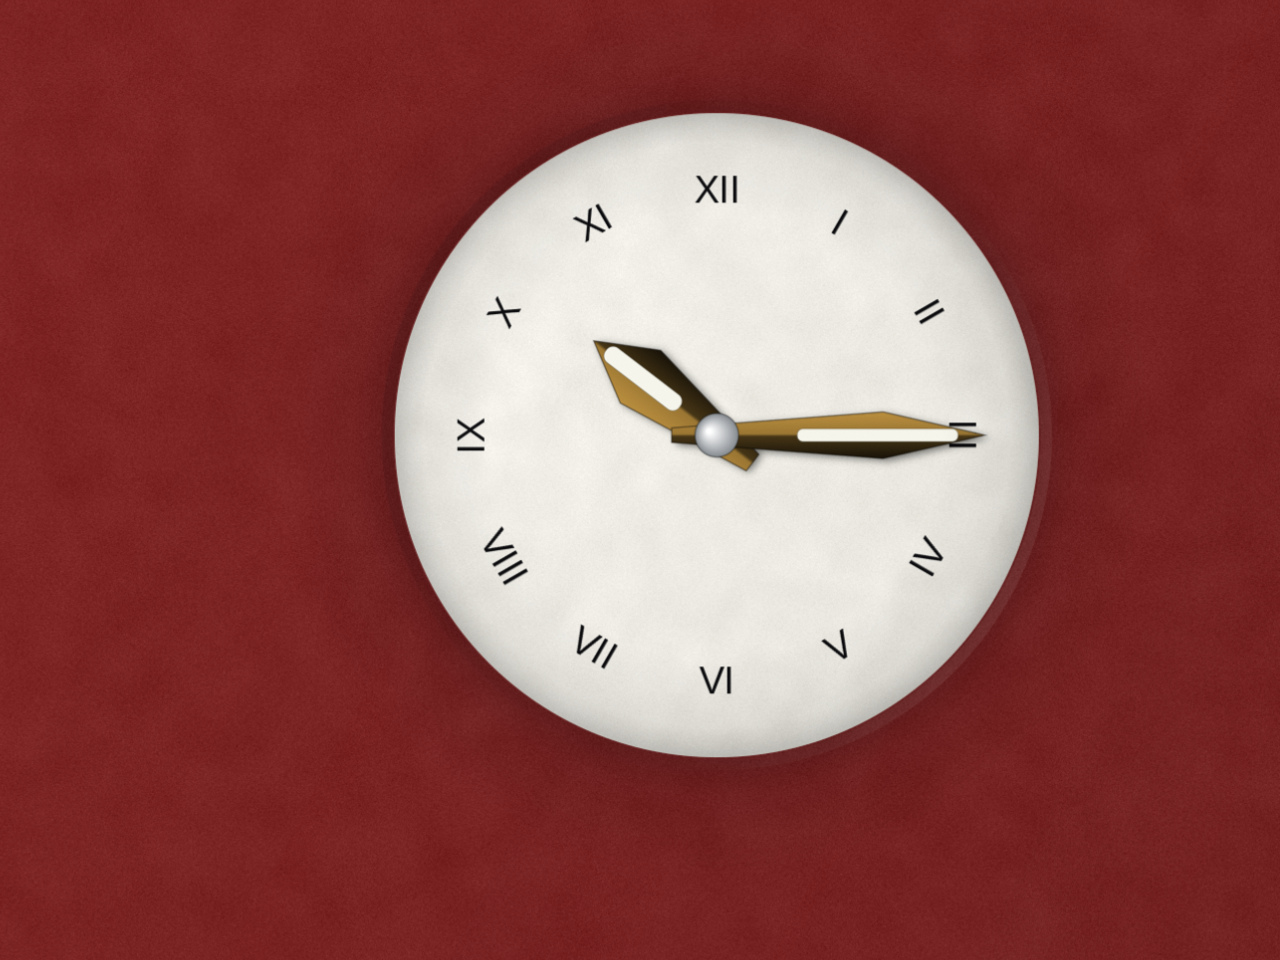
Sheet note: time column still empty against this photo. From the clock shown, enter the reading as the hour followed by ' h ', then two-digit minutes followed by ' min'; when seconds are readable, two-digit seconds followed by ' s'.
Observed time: 10 h 15 min
